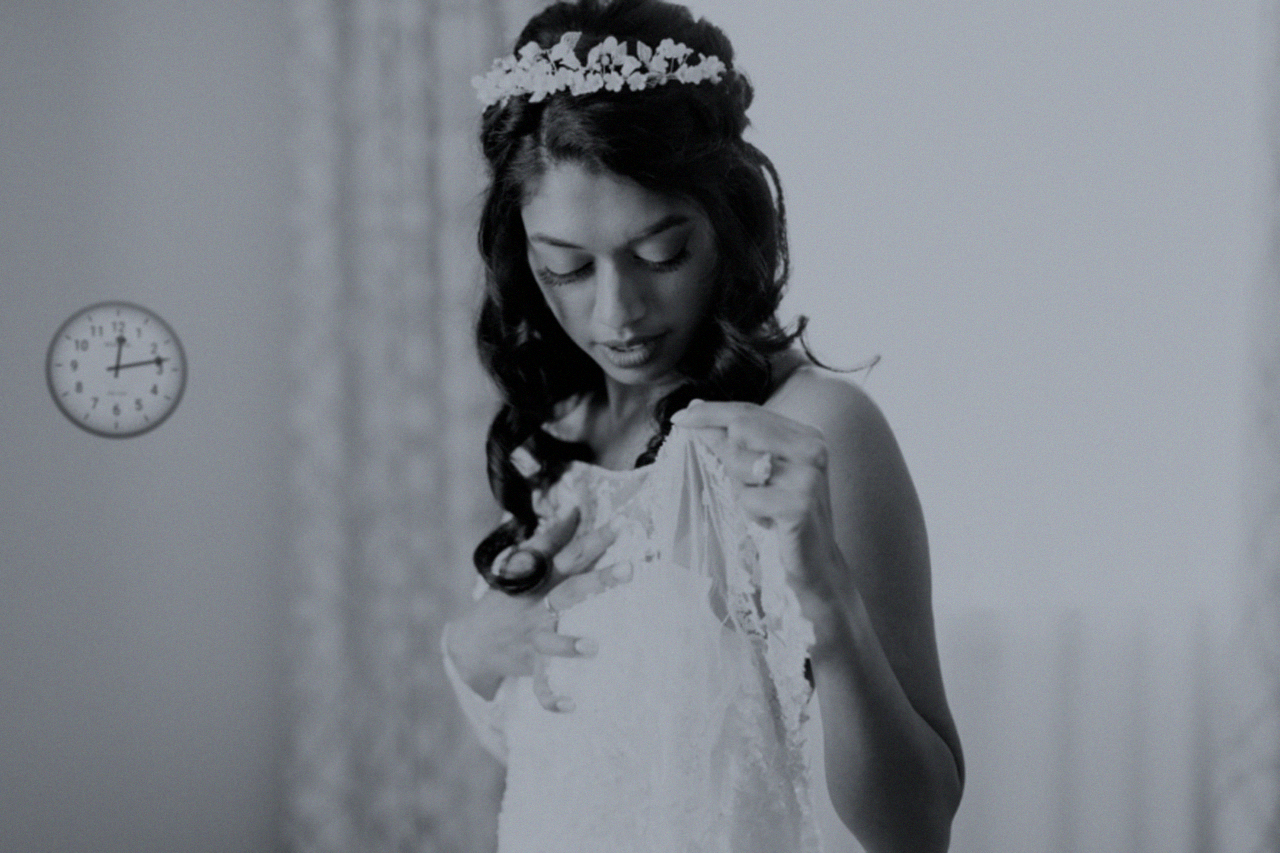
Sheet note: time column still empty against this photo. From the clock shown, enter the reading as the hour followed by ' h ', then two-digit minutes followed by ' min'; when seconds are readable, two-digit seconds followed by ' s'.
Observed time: 12 h 13 min
